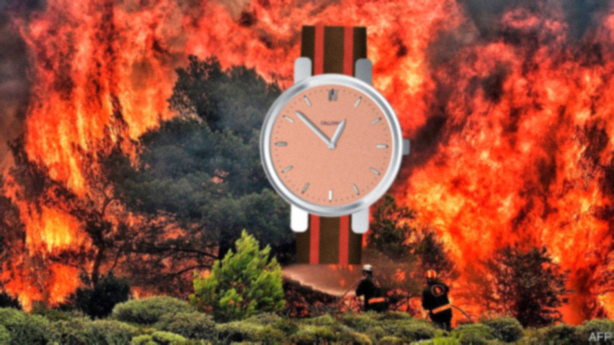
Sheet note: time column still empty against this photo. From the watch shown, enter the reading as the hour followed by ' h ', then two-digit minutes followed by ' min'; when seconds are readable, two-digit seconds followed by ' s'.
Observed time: 12 h 52 min
